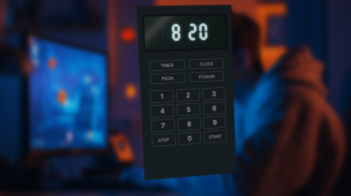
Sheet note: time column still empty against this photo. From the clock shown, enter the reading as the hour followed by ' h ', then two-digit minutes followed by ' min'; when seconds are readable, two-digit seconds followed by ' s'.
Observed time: 8 h 20 min
